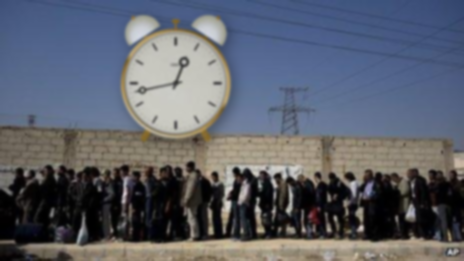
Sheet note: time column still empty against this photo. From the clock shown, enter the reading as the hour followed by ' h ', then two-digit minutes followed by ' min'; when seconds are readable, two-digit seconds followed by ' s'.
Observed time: 12 h 43 min
